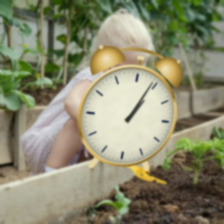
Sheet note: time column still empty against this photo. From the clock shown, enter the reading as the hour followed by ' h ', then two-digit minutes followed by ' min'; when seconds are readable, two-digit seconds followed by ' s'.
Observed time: 1 h 04 min
